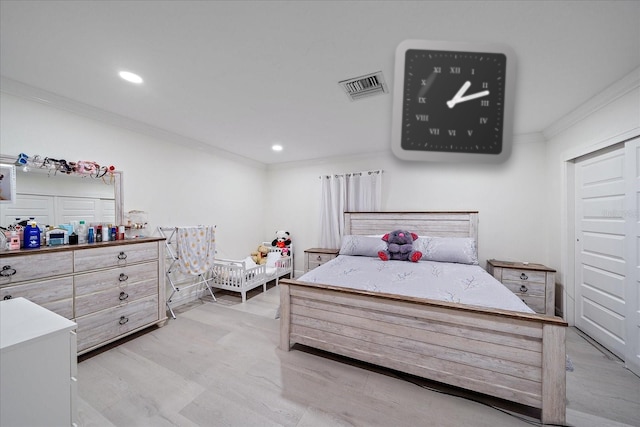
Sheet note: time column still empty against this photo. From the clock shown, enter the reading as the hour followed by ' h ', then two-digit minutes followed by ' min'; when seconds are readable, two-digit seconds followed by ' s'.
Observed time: 1 h 12 min
